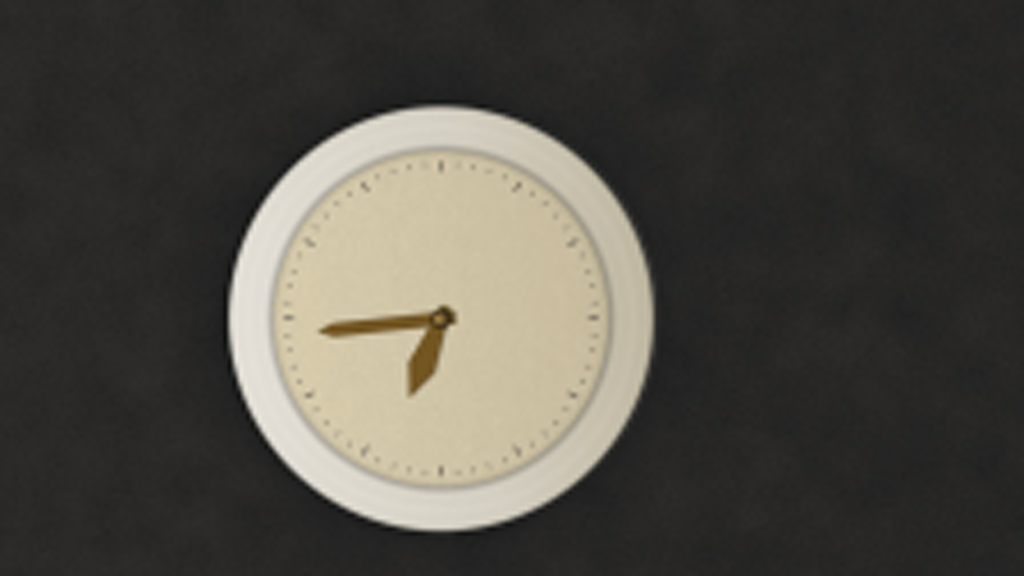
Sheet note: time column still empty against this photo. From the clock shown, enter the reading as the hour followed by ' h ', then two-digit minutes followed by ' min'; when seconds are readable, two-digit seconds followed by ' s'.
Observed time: 6 h 44 min
